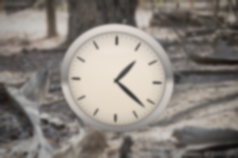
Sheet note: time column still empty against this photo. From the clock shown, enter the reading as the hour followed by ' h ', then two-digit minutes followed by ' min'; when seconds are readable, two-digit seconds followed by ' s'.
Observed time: 1 h 22 min
